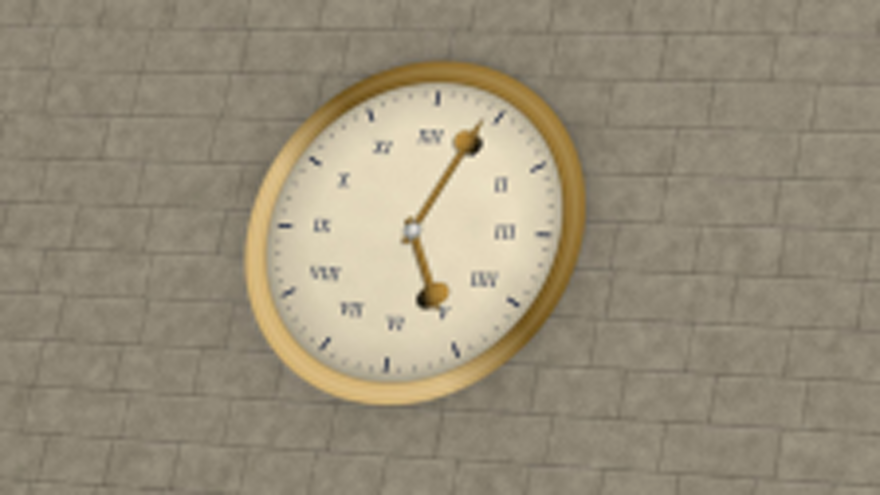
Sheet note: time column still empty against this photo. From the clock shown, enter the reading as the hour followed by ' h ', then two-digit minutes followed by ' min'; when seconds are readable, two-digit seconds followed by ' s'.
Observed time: 5 h 04 min
